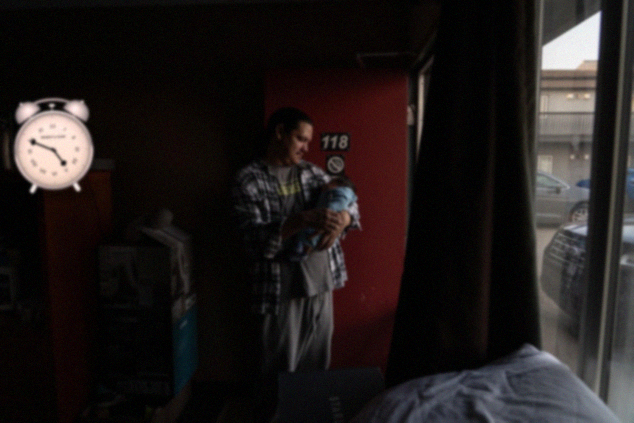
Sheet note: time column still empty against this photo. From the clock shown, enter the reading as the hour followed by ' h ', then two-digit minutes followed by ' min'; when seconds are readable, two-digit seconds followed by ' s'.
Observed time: 4 h 49 min
